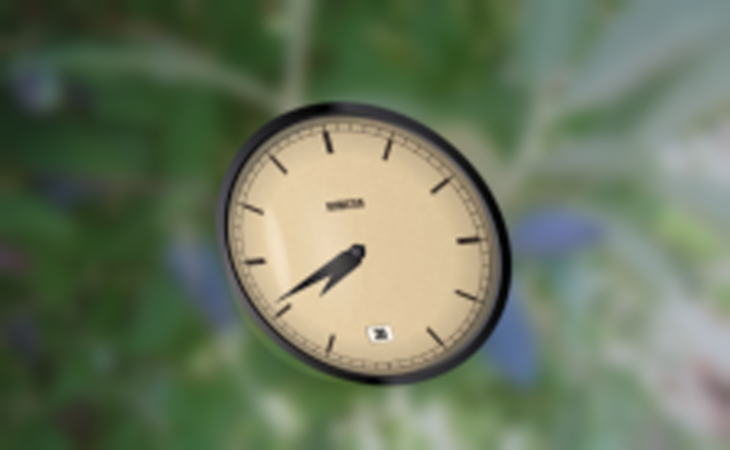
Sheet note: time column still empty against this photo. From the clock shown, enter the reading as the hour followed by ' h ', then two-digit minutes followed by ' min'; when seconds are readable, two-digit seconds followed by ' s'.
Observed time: 7 h 41 min
